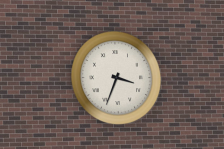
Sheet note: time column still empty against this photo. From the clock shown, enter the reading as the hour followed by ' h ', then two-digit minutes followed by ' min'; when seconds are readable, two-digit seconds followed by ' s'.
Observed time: 3 h 34 min
